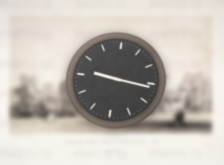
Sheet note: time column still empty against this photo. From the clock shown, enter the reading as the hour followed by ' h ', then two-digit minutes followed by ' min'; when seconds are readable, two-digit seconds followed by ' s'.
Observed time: 9 h 16 min
